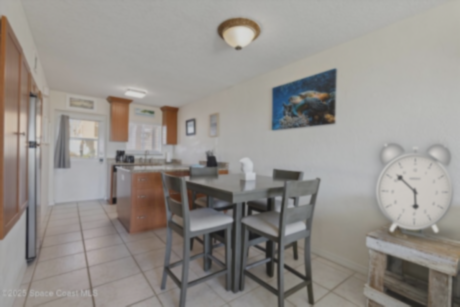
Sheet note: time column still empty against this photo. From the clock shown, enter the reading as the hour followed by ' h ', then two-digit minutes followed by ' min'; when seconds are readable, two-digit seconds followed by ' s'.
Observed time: 5 h 52 min
